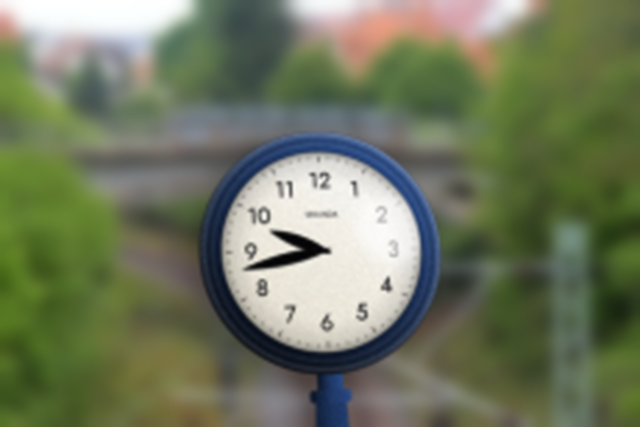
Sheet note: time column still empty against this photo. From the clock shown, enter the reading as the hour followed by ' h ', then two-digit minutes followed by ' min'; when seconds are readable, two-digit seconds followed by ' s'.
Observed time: 9 h 43 min
